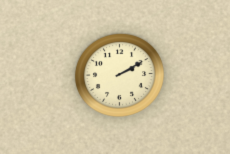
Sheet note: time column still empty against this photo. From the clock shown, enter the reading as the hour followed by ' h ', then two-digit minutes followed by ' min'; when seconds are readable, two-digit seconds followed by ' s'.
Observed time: 2 h 10 min
